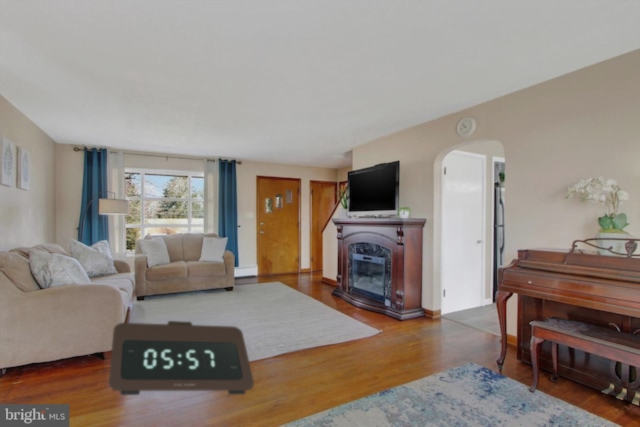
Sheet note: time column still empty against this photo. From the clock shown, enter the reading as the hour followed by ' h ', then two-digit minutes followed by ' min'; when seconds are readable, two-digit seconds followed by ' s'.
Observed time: 5 h 57 min
